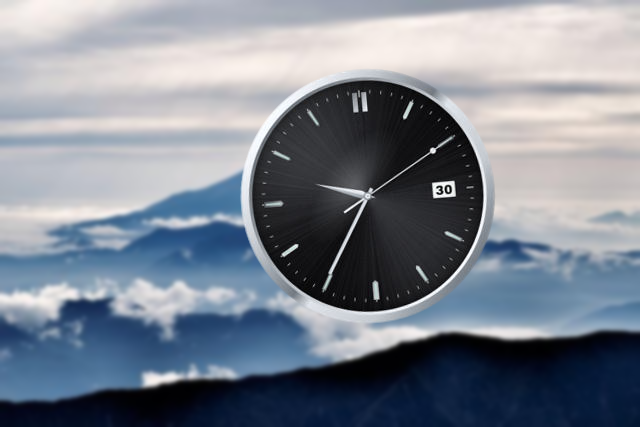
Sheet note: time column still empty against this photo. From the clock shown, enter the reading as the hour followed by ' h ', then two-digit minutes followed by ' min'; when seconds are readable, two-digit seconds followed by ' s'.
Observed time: 9 h 35 min 10 s
